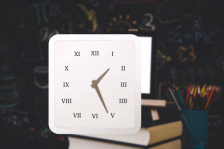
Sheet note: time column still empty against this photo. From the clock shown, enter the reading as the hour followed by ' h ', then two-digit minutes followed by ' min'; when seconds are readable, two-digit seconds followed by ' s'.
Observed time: 1 h 26 min
